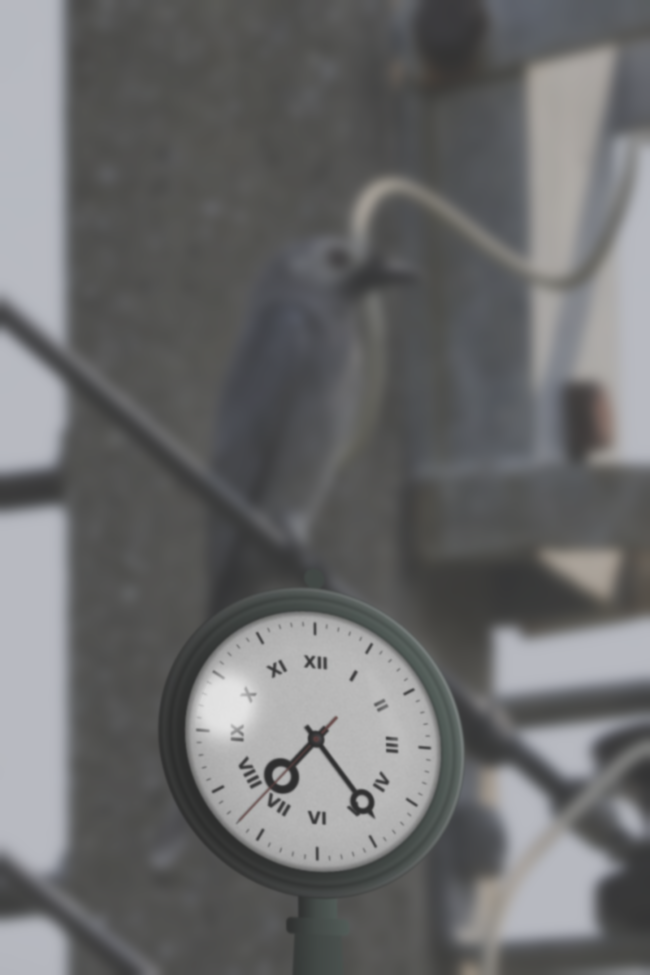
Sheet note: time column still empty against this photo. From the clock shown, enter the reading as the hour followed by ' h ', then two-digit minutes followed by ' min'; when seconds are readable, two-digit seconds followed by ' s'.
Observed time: 7 h 23 min 37 s
